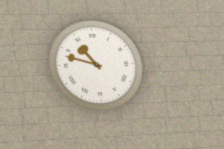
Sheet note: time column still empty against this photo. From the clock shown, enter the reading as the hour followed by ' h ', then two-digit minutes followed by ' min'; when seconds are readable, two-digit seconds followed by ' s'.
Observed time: 10 h 48 min
